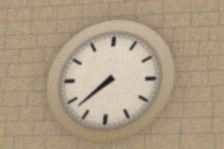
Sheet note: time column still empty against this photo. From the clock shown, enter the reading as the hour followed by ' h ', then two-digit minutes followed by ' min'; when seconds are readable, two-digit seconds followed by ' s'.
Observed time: 7 h 38 min
